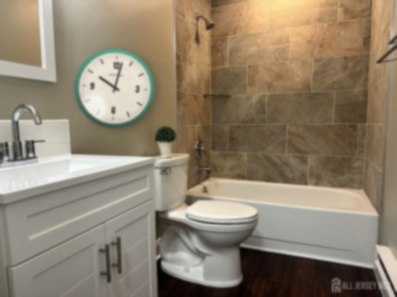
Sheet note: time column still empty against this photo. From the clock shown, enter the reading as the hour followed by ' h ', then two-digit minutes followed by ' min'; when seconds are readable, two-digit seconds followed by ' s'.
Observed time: 10 h 02 min
